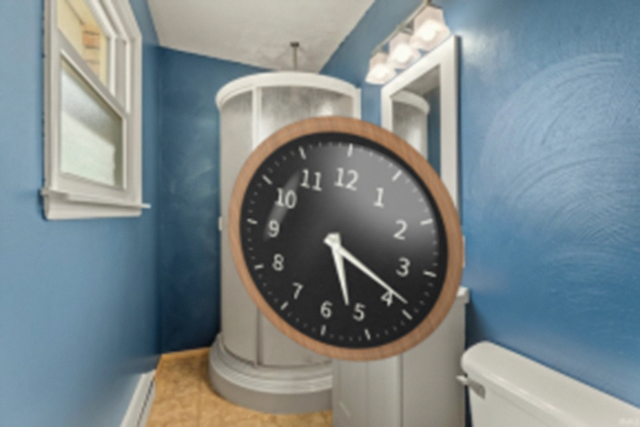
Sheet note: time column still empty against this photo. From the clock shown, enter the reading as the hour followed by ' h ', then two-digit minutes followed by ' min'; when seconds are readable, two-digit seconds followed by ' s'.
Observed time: 5 h 19 min
